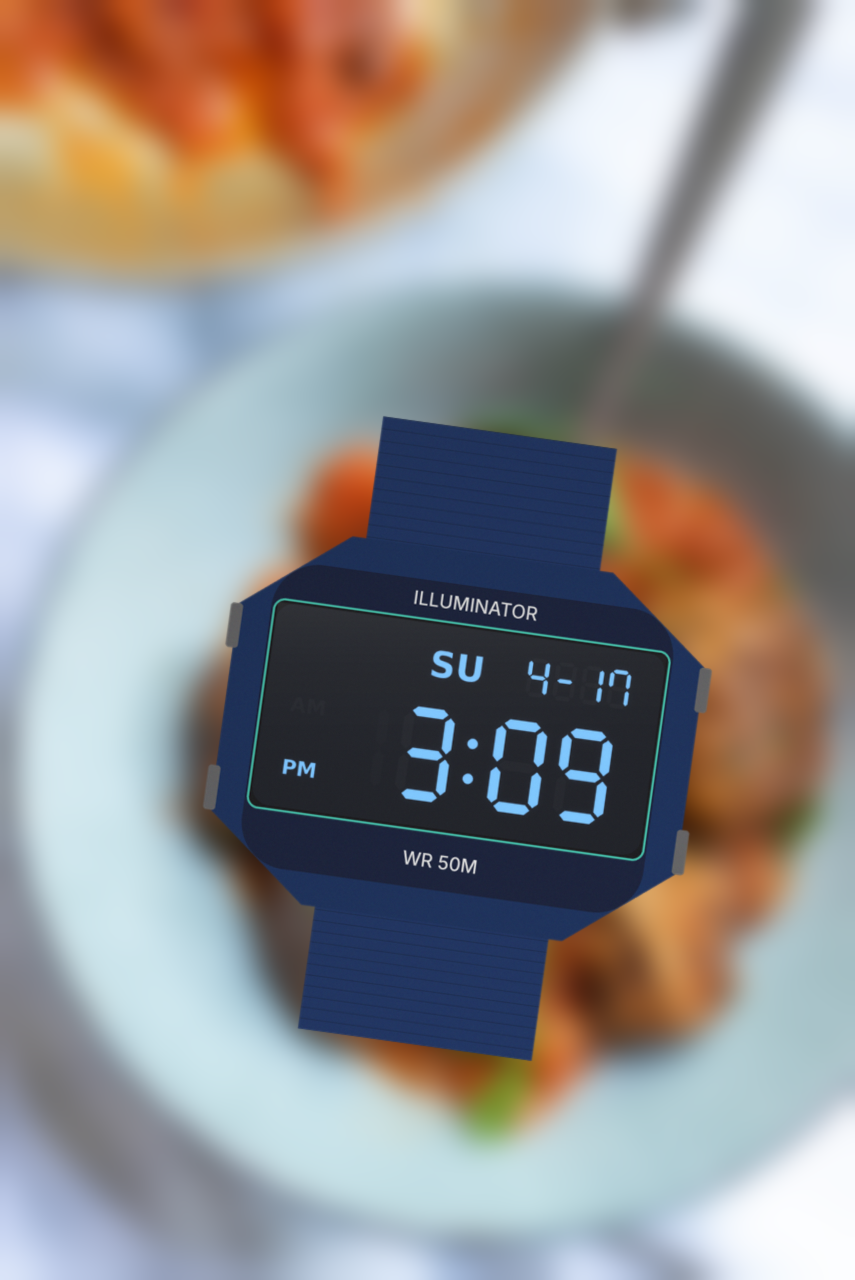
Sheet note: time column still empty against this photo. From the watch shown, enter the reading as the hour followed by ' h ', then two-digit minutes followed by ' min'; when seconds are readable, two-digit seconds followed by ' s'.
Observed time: 3 h 09 min
